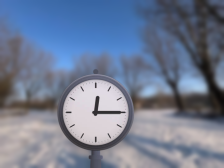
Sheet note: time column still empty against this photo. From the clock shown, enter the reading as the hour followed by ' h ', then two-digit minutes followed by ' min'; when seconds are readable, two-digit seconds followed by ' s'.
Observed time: 12 h 15 min
